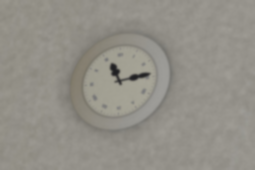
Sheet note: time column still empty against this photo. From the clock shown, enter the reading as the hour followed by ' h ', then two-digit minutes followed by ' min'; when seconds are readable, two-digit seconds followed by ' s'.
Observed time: 11 h 14 min
